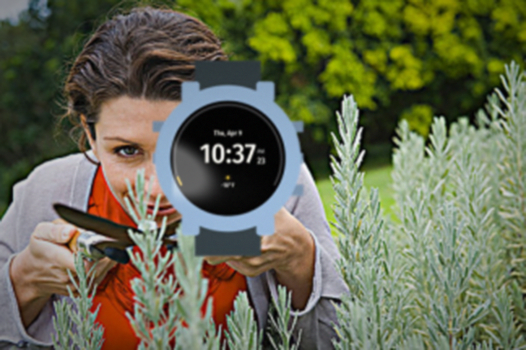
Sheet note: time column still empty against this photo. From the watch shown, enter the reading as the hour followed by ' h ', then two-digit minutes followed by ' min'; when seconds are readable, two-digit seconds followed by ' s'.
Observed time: 10 h 37 min
